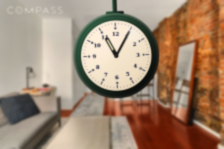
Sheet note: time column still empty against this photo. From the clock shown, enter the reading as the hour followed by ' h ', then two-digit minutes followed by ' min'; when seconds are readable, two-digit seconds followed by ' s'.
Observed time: 11 h 05 min
